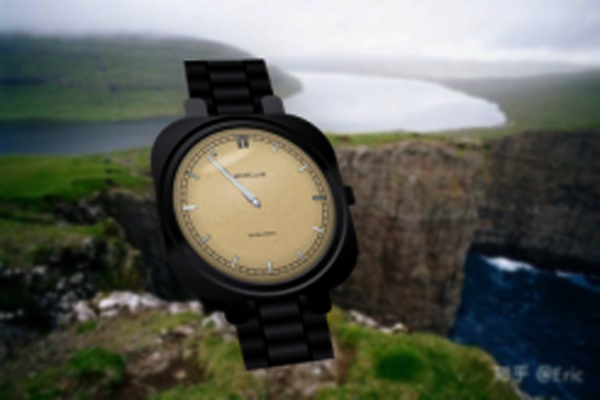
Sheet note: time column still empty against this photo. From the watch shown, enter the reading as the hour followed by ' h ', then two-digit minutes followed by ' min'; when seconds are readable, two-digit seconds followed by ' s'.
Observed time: 10 h 54 min
